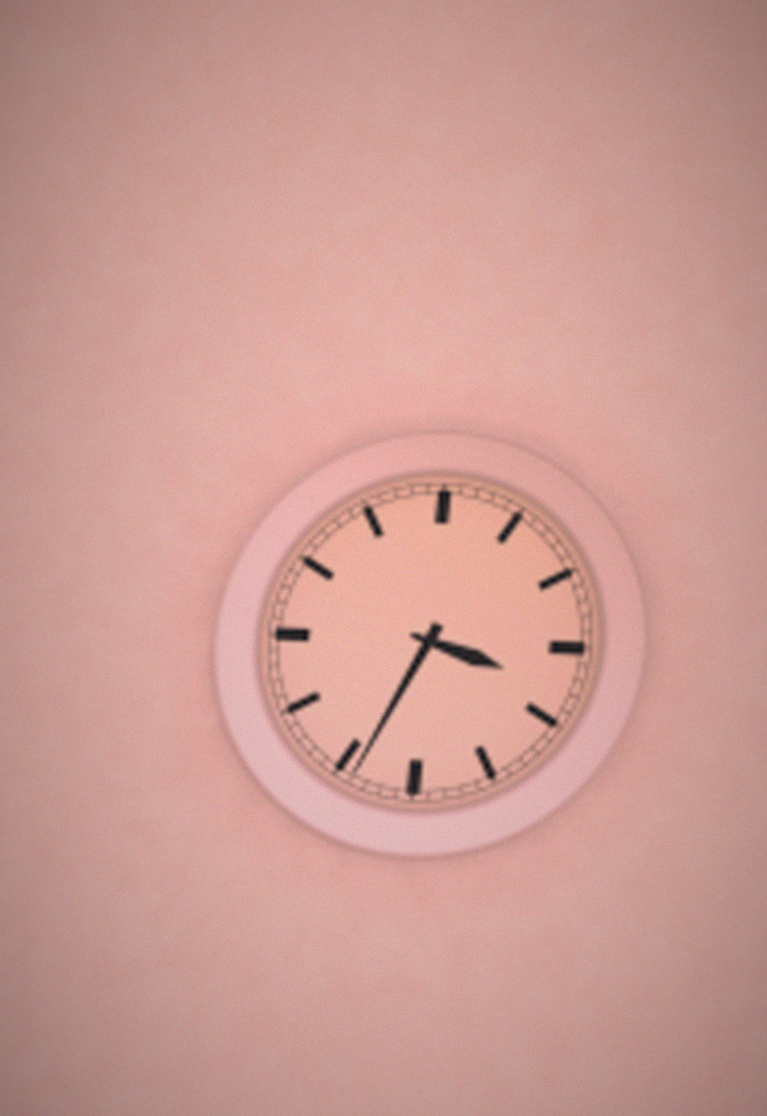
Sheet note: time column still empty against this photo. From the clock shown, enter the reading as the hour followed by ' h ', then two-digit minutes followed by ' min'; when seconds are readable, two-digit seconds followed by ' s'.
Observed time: 3 h 34 min
